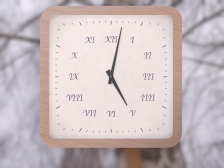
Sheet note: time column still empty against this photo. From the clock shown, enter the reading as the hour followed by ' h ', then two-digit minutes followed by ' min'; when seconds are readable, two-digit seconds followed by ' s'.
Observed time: 5 h 02 min
